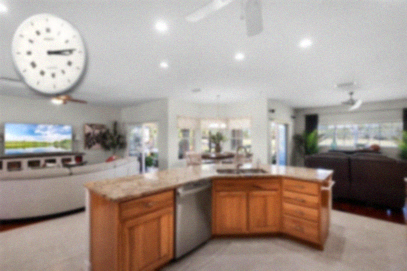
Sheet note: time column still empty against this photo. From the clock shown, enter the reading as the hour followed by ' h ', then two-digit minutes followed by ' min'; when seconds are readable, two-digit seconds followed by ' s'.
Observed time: 3 h 14 min
